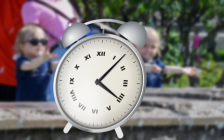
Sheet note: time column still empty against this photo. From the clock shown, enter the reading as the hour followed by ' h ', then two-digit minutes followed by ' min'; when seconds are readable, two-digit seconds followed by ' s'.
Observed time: 4 h 07 min
